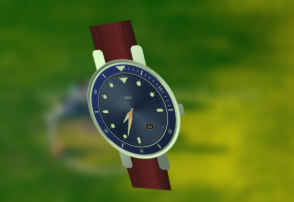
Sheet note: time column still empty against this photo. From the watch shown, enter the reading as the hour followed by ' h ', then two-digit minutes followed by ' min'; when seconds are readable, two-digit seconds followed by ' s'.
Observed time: 7 h 34 min
